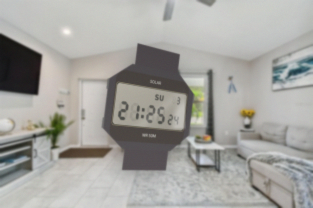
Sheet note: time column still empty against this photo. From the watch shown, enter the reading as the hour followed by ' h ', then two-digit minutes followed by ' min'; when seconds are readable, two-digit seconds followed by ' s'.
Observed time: 21 h 25 min 24 s
